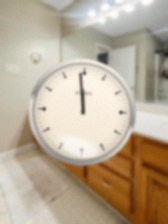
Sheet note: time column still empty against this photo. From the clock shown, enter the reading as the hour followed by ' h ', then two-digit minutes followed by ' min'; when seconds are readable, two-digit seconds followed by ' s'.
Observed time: 11 h 59 min
